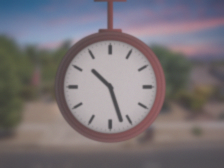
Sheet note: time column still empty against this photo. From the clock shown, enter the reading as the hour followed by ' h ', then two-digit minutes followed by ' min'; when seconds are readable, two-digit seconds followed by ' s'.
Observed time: 10 h 27 min
